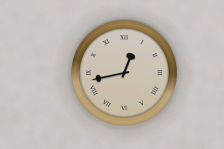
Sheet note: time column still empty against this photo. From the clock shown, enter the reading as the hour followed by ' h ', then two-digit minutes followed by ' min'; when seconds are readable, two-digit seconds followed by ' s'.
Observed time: 12 h 43 min
